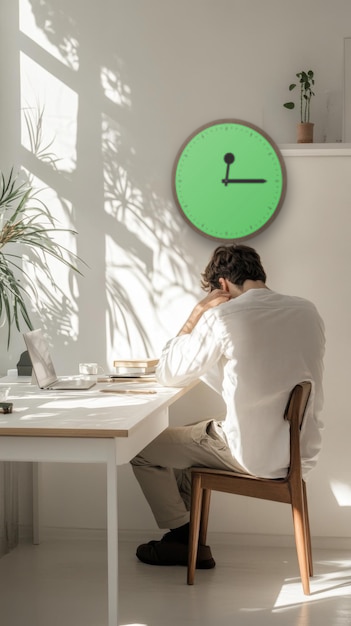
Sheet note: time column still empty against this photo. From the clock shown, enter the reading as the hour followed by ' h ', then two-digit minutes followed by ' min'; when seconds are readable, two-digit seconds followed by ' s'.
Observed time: 12 h 15 min
